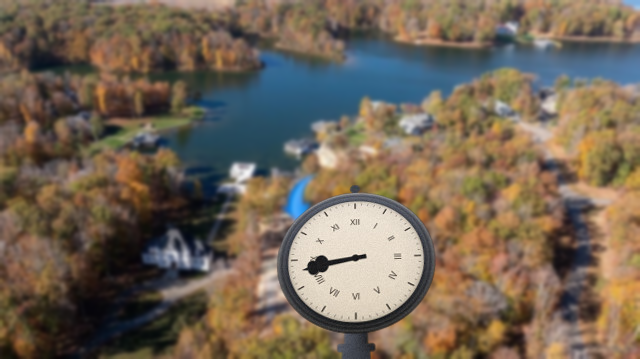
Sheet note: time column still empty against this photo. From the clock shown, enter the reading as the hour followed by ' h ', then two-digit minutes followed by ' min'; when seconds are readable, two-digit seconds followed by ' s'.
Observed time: 8 h 43 min
